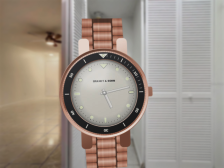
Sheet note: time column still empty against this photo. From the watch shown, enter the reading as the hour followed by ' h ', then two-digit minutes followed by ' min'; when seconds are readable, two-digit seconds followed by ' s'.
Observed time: 5 h 13 min
